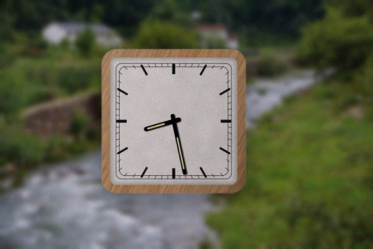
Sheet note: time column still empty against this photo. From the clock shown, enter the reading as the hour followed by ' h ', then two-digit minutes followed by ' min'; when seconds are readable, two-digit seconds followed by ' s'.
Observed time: 8 h 28 min
